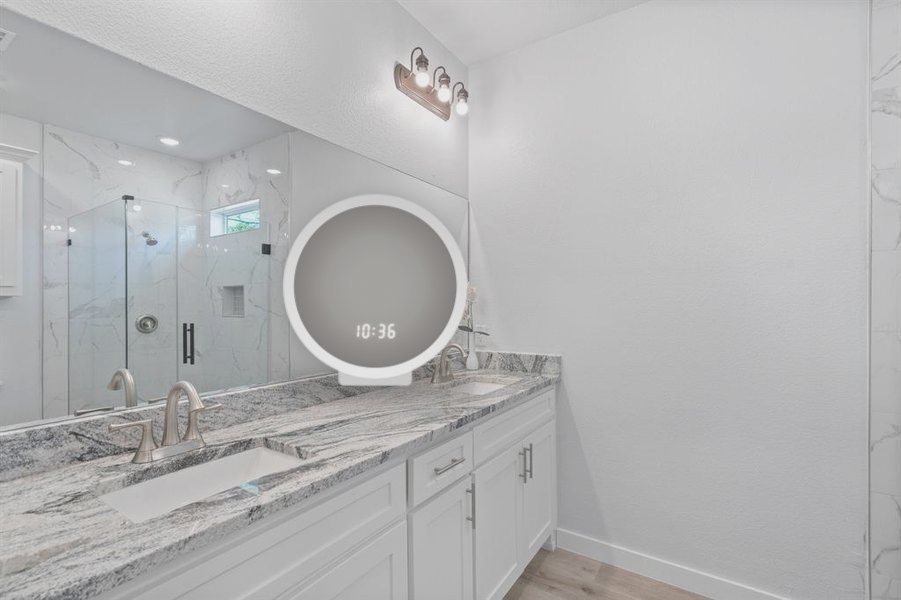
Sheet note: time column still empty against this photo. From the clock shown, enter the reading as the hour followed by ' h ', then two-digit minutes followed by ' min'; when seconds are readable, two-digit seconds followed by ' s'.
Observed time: 10 h 36 min
